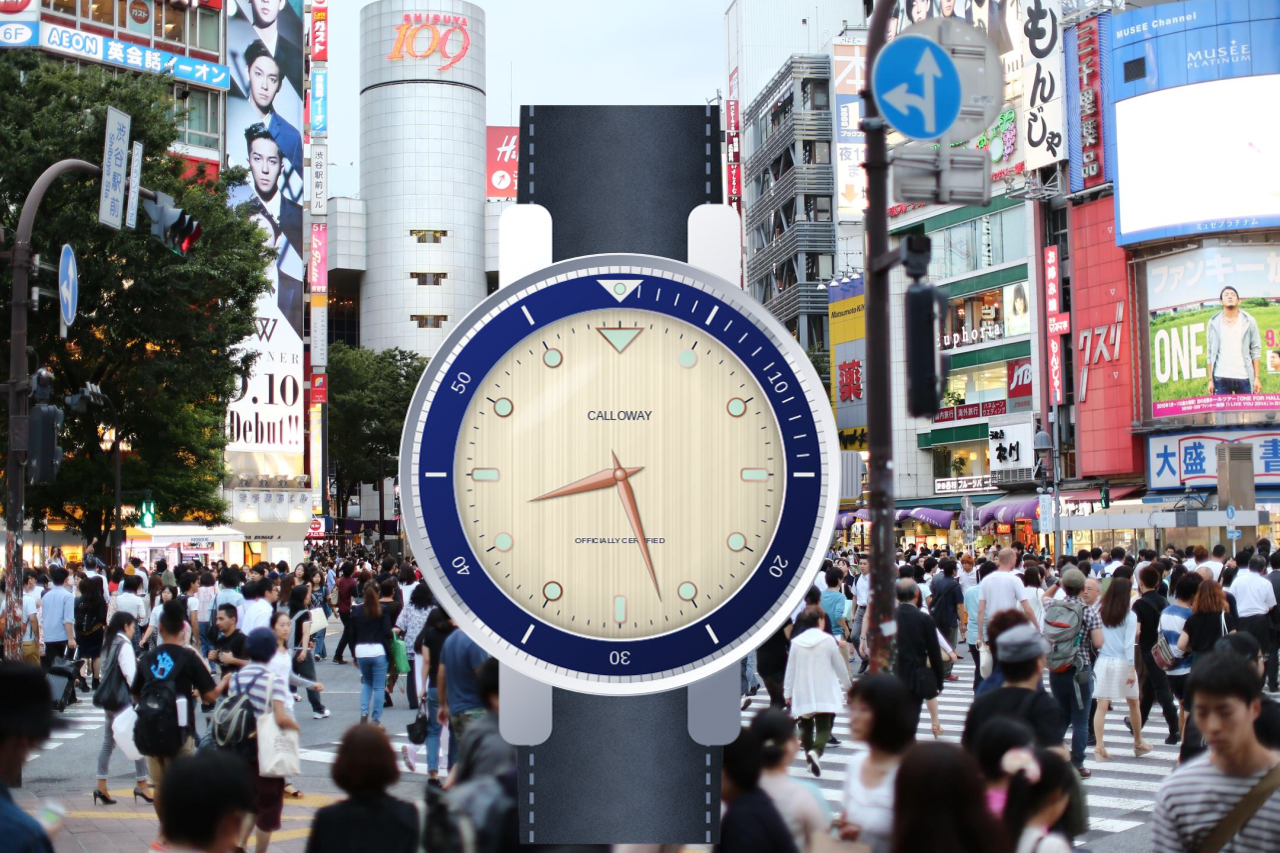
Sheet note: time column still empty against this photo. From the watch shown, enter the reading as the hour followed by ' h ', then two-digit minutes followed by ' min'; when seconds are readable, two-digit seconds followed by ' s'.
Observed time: 8 h 27 min
